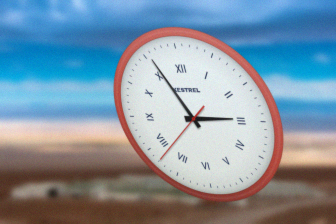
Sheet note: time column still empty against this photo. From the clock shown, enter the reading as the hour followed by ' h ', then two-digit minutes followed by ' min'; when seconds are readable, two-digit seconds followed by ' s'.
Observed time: 2 h 55 min 38 s
